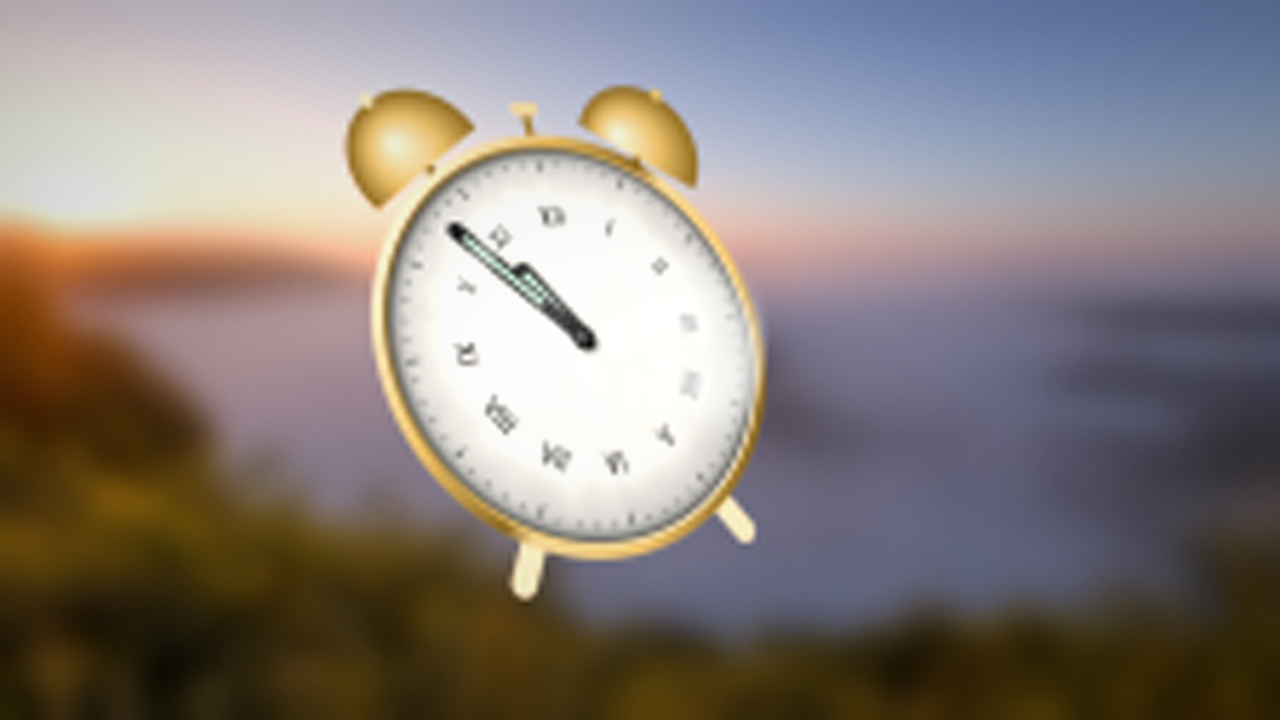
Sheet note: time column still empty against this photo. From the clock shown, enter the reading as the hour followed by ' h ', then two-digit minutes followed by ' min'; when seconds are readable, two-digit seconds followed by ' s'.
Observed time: 10 h 53 min
